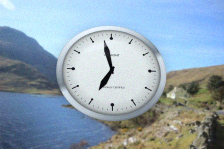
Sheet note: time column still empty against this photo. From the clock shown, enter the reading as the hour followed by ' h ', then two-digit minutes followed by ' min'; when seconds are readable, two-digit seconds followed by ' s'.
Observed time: 6 h 58 min
